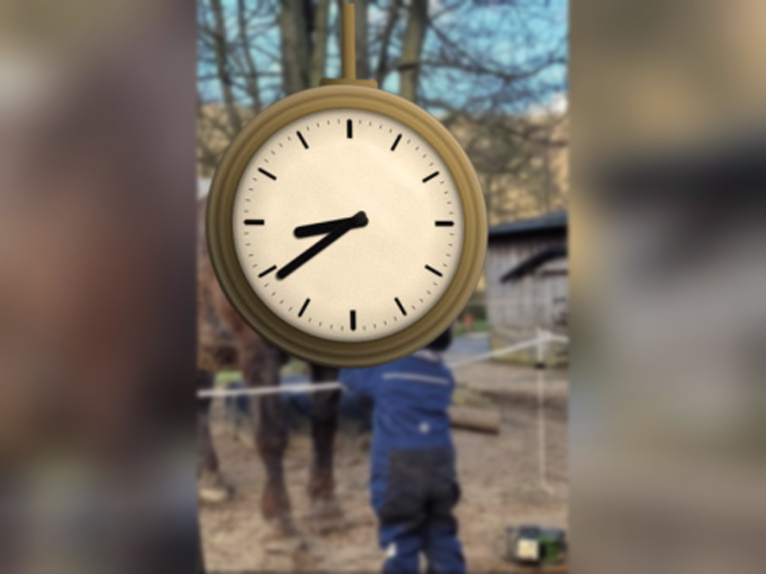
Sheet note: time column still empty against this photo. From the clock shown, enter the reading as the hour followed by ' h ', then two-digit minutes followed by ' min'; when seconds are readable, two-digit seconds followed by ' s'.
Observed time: 8 h 39 min
